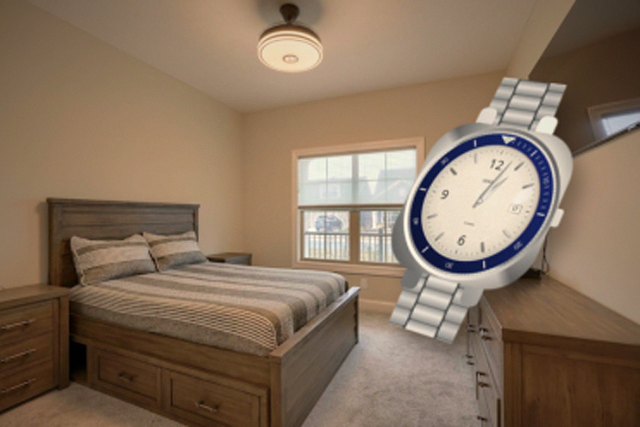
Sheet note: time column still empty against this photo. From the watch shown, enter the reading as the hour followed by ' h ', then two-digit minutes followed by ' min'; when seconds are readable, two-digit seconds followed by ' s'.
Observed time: 1 h 03 min
